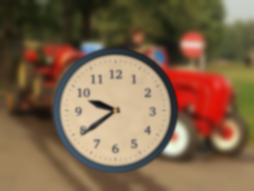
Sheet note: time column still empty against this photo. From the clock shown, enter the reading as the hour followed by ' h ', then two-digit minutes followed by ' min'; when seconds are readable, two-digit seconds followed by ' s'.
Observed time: 9 h 39 min
